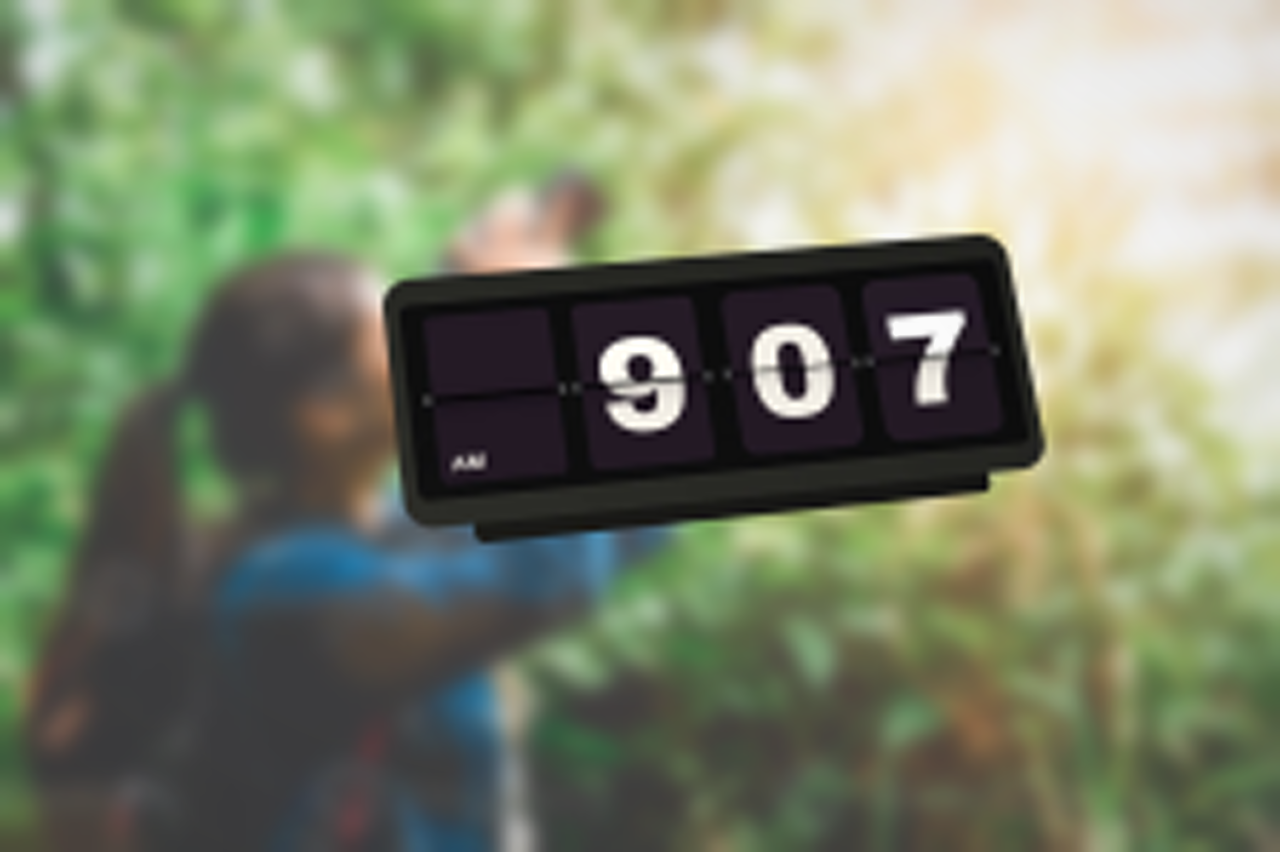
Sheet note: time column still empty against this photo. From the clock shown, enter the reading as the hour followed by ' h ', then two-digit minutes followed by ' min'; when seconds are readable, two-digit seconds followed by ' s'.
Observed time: 9 h 07 min
